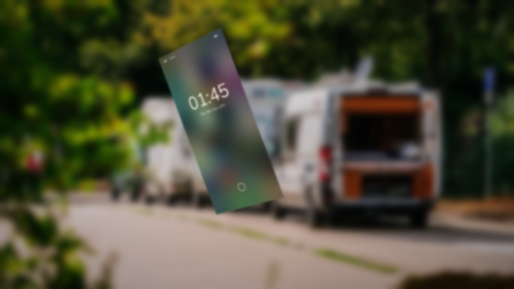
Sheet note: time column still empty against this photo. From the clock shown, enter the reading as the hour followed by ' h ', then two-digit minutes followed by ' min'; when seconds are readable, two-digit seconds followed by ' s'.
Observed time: 1 h 45 min
